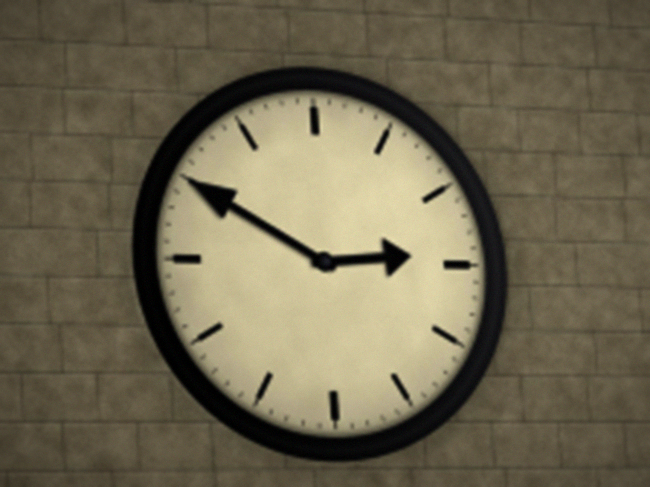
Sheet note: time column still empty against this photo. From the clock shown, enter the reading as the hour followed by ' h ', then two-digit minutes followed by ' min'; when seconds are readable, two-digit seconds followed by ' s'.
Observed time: 2 h 50 min
